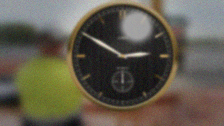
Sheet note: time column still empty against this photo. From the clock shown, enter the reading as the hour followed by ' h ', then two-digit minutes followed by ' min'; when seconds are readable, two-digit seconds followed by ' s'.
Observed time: 2 h 50 min
